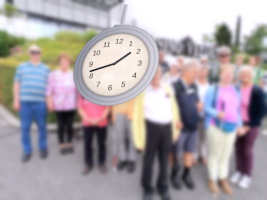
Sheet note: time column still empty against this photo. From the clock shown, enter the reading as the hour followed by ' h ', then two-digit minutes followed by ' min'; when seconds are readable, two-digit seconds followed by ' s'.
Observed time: 1 h 42 min
